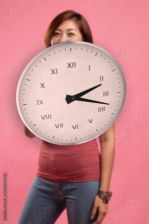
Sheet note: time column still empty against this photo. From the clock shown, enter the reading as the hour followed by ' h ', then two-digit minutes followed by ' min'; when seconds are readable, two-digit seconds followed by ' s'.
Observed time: 2 h 18 min
